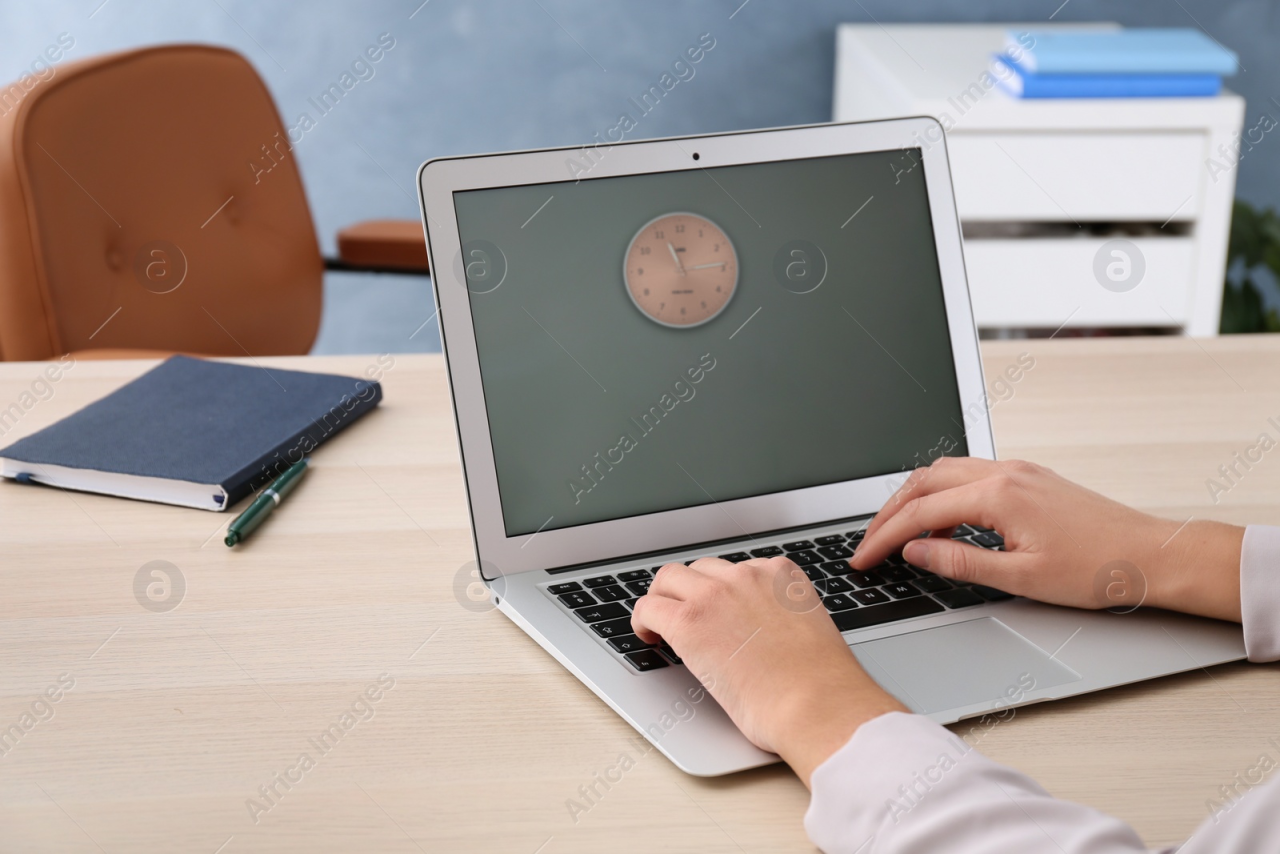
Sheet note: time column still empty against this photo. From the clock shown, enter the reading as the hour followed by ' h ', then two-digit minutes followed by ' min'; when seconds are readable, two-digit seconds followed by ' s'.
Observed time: 11 h 14 min
